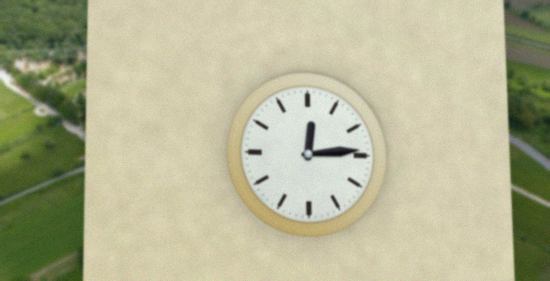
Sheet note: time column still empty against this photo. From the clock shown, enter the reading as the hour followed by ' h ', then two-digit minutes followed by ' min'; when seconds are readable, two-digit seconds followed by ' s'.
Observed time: 12 h 14 min
